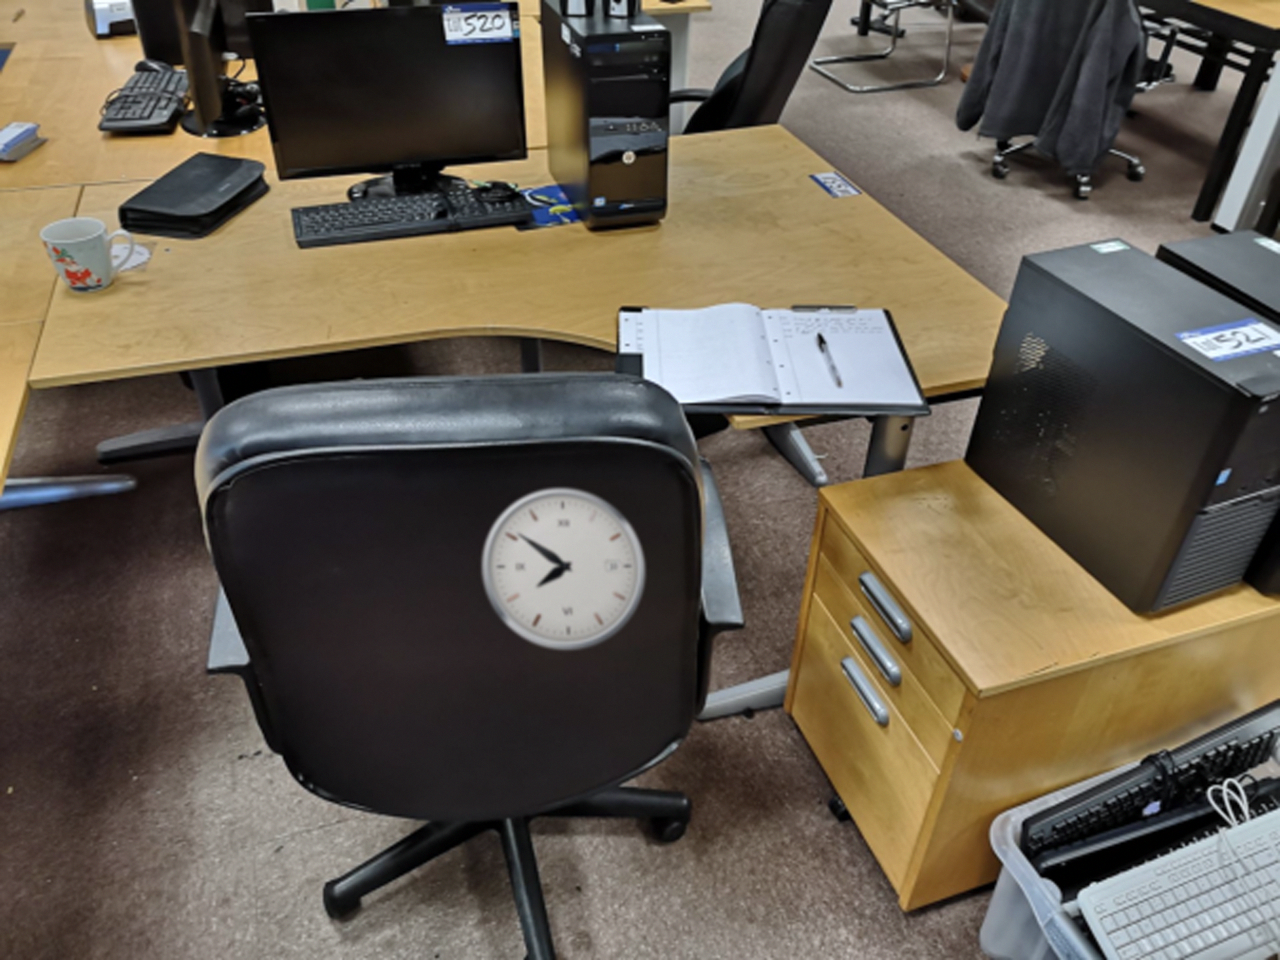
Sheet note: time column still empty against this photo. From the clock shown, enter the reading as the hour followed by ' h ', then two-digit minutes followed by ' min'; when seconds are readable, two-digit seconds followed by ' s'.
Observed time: 7 h 51 min
